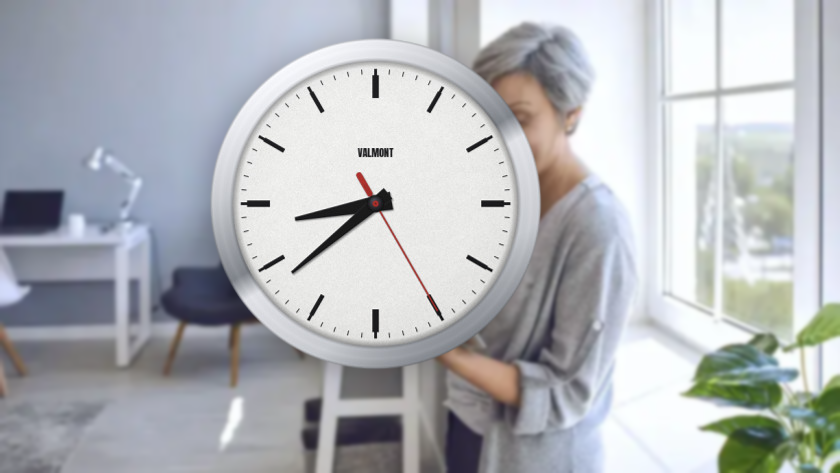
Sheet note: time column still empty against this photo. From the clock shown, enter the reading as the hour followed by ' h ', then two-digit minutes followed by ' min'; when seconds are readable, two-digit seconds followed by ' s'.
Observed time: 8 h 38 min 25 s
